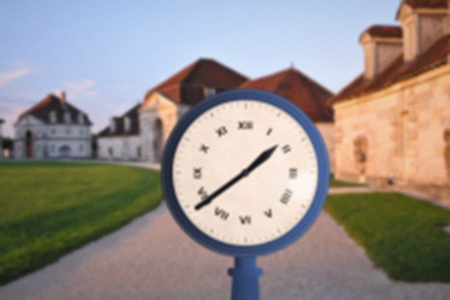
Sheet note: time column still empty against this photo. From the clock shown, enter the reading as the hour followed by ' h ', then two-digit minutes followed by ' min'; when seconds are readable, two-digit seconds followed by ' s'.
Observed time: 1 h 39 min
